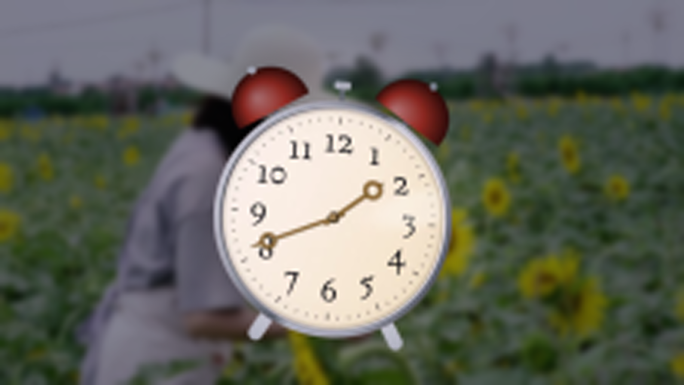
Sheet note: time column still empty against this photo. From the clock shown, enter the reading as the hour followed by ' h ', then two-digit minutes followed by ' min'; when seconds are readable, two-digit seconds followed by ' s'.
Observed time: 1 h 41 min
